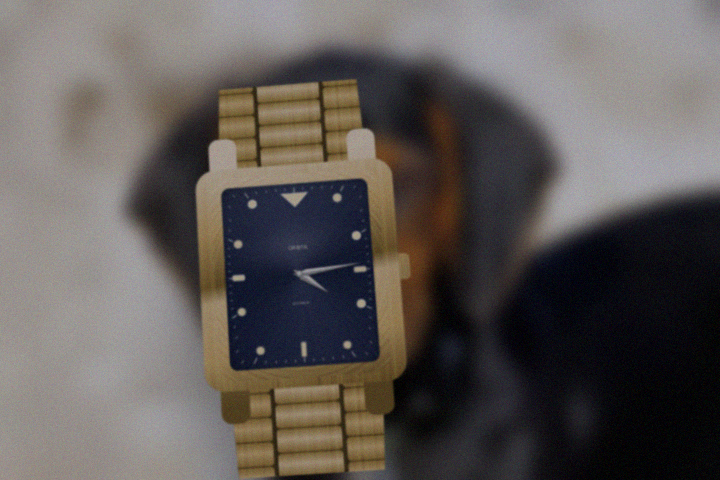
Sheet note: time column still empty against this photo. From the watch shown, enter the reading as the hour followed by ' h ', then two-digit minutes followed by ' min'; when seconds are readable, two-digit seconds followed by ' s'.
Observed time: 4 h 14 min
